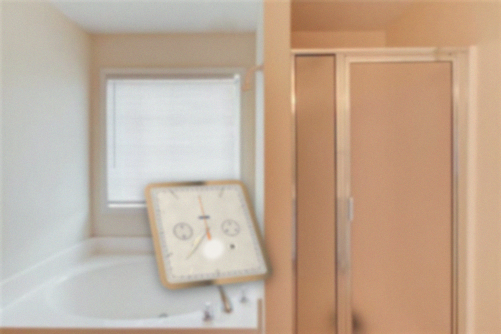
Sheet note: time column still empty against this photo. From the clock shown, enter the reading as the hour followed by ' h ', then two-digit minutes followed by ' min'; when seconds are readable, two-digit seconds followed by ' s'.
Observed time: 7 h 37 min
